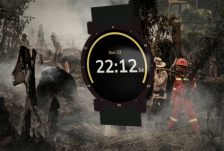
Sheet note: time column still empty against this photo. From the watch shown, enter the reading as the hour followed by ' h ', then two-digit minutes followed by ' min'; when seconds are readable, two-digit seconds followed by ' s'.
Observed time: 22 h 12 min
